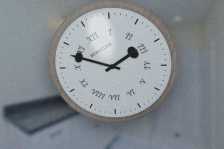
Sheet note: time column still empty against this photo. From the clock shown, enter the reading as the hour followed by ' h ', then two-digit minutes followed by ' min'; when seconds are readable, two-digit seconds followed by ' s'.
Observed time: 2 h 53 min
